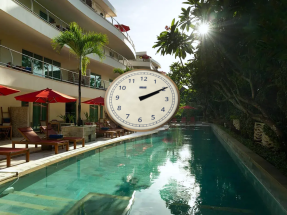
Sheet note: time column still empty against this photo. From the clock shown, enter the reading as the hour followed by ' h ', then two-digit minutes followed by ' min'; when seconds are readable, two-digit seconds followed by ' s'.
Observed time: 2 h 10 min
